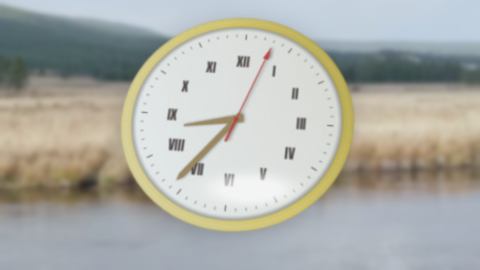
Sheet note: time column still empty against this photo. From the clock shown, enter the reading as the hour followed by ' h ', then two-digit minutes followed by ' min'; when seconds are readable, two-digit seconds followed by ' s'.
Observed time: 8 h 36 min 03 s
